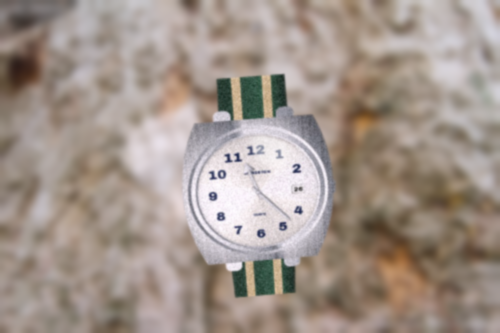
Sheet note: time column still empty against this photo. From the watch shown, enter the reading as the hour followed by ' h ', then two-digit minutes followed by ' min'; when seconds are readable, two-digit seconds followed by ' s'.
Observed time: 11 h 23 min
